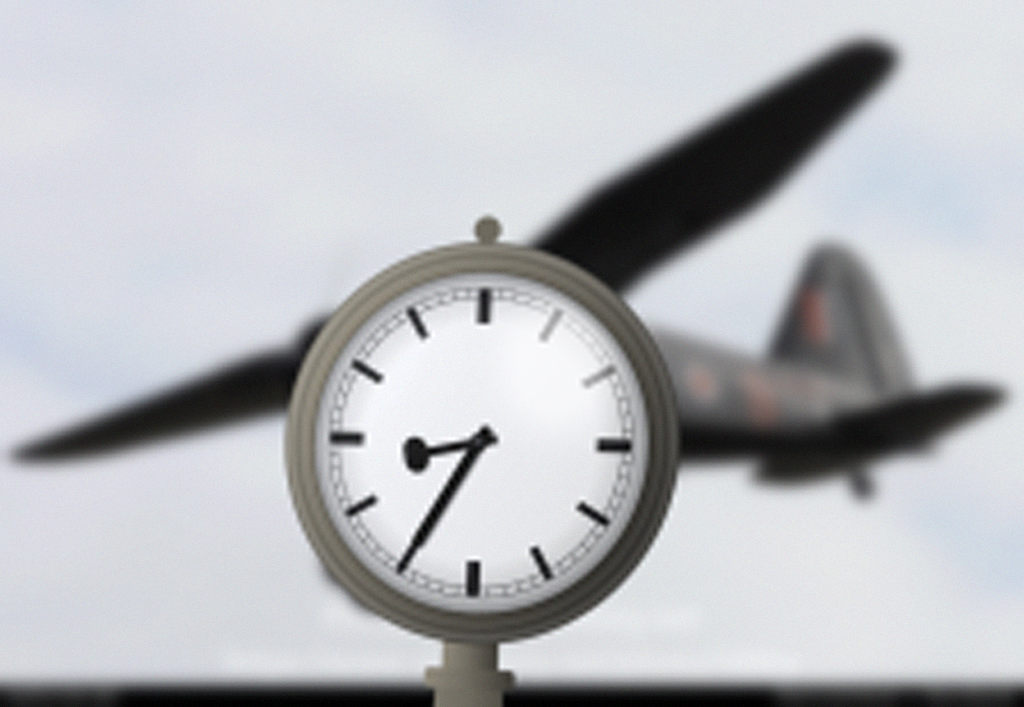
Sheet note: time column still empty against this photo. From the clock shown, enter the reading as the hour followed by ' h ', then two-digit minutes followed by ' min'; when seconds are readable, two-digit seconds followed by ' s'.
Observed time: 8 h 35 min
